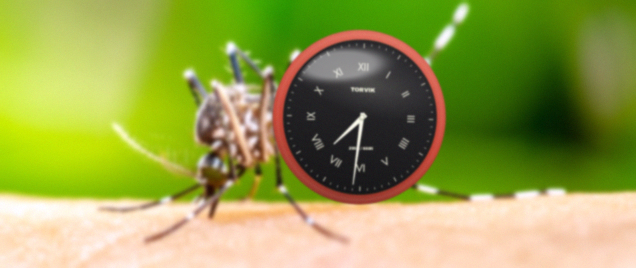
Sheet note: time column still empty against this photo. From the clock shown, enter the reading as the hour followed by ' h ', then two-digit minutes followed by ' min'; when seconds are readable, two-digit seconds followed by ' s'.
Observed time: 7 h 31 min
